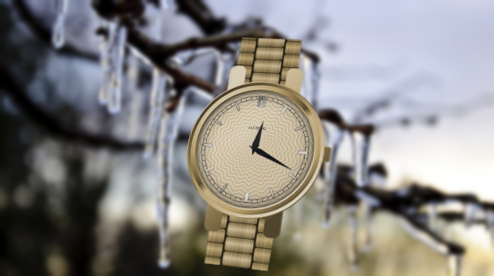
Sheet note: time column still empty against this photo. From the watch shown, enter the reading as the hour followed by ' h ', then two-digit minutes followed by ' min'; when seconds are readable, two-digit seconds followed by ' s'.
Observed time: 12 h 19 min
